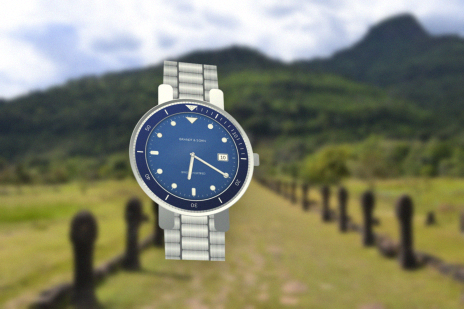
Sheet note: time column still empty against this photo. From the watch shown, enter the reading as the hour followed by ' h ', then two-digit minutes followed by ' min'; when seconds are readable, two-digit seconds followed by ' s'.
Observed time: 6 h 20 min
